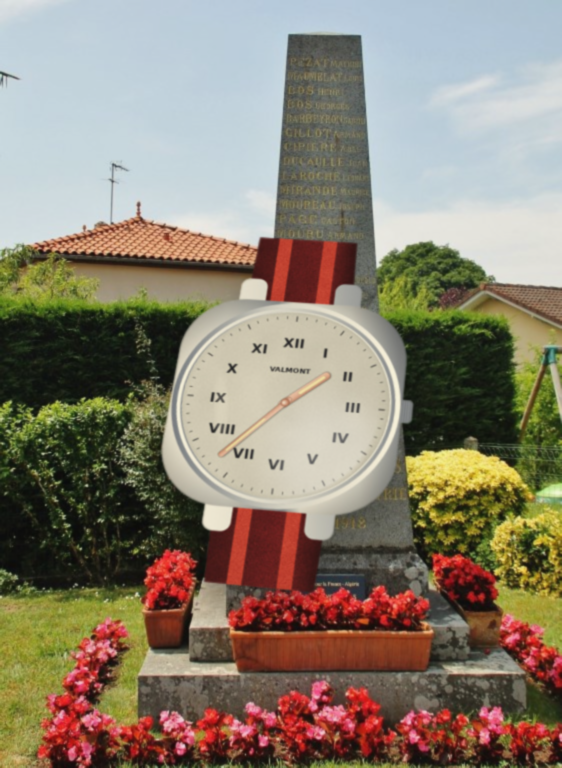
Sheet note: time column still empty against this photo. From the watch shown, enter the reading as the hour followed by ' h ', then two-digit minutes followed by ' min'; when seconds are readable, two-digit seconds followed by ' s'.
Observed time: 1 h 37 min
